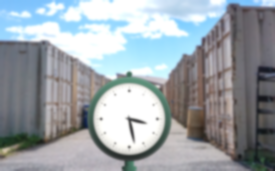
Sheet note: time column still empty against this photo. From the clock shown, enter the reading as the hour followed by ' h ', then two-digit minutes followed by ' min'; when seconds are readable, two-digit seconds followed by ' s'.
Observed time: 3 h 28 min
